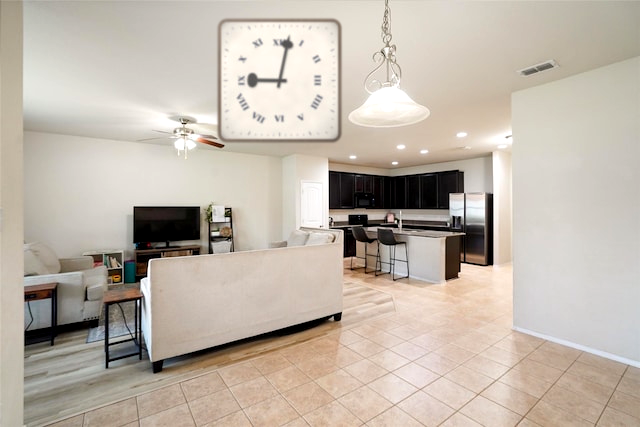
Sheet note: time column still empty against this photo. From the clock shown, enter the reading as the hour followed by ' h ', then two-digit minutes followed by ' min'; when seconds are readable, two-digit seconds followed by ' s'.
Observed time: 9 h 02 min
